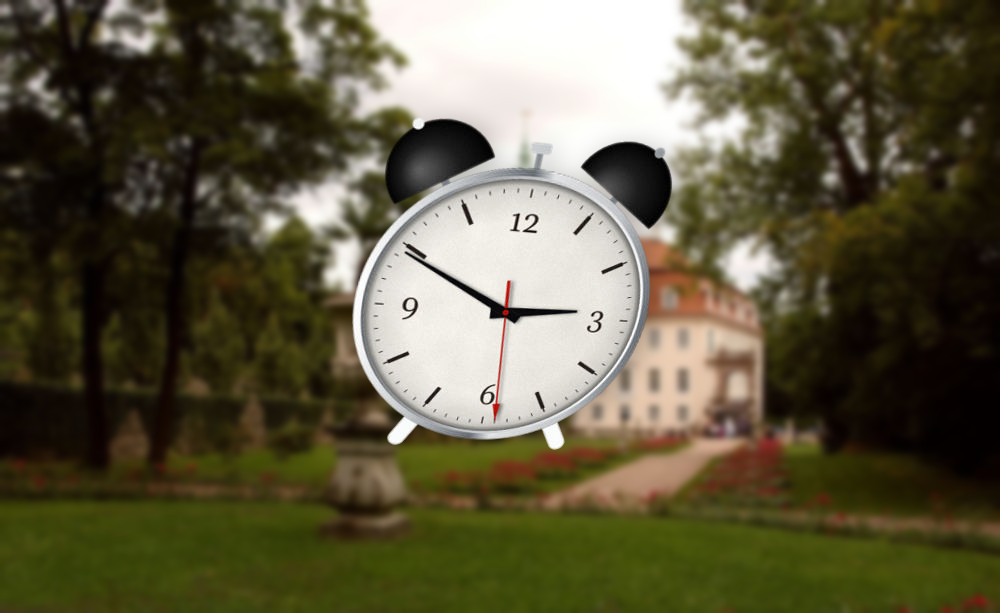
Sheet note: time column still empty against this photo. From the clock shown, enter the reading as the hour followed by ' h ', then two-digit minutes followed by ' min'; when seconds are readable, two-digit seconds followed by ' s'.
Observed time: 2 h 49 min 29 s
